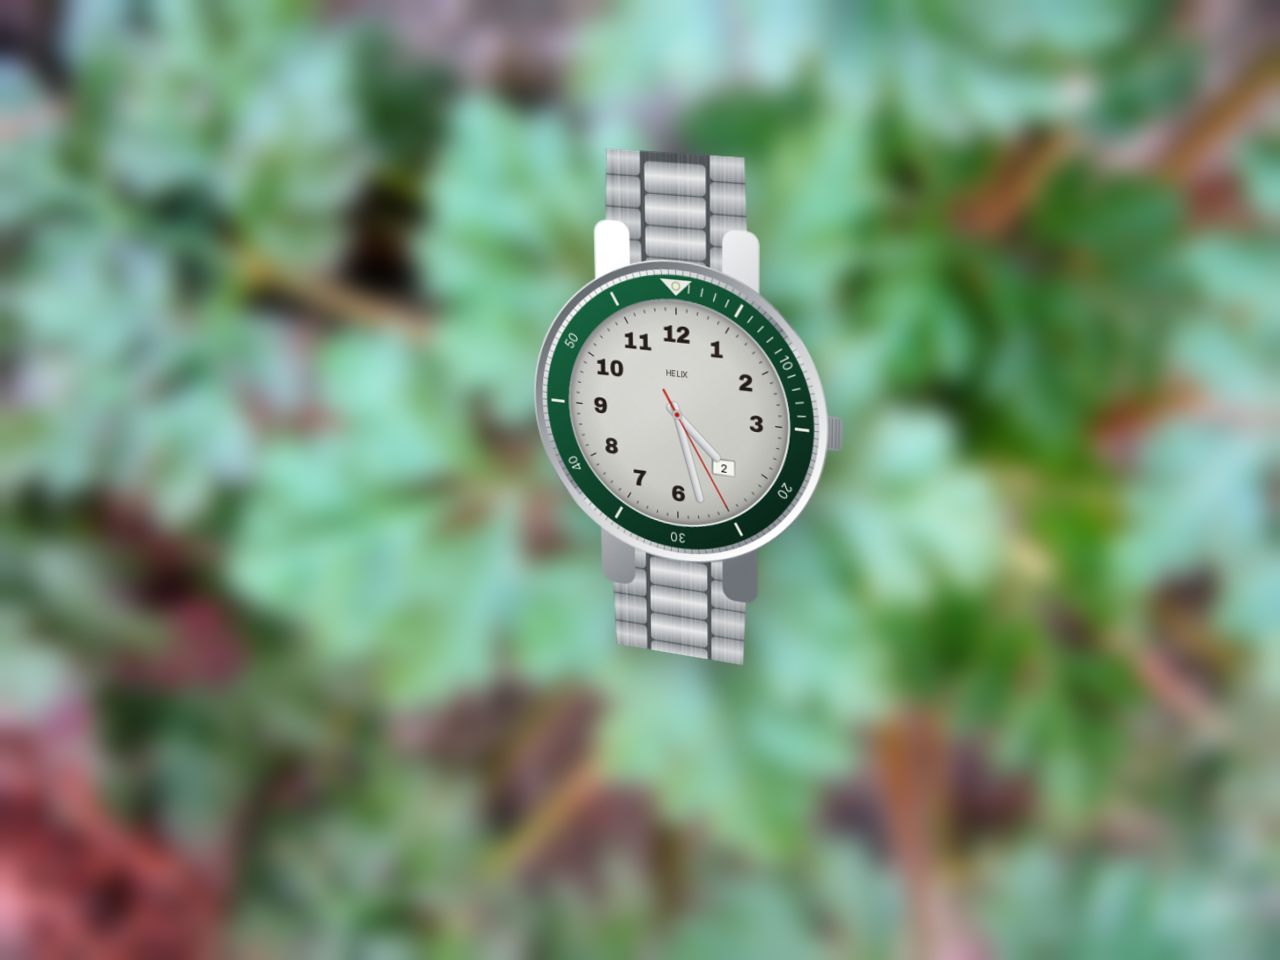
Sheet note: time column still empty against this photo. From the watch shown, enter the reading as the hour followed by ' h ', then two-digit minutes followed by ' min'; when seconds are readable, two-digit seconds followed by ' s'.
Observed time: 4 h 27 min 25 s
